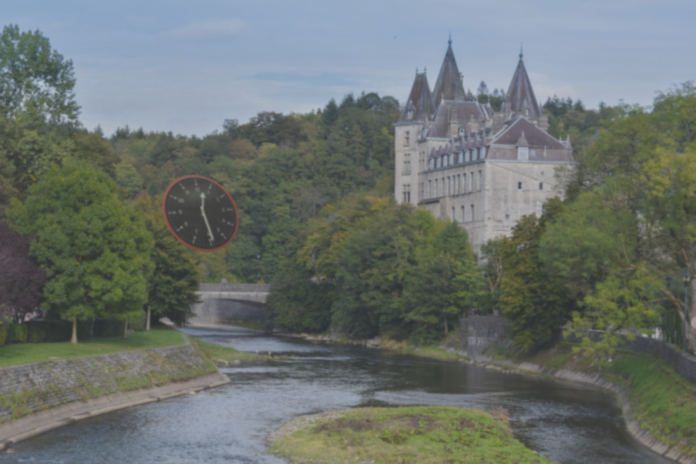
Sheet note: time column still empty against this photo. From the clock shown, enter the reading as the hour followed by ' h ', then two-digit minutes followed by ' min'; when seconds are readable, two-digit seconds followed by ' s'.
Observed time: 12 h 29 min
